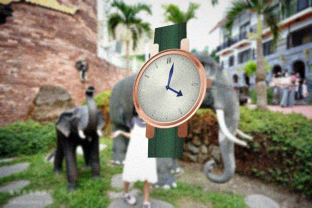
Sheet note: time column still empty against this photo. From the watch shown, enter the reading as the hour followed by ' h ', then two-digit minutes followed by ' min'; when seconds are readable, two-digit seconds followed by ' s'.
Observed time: 4 h 02 min
